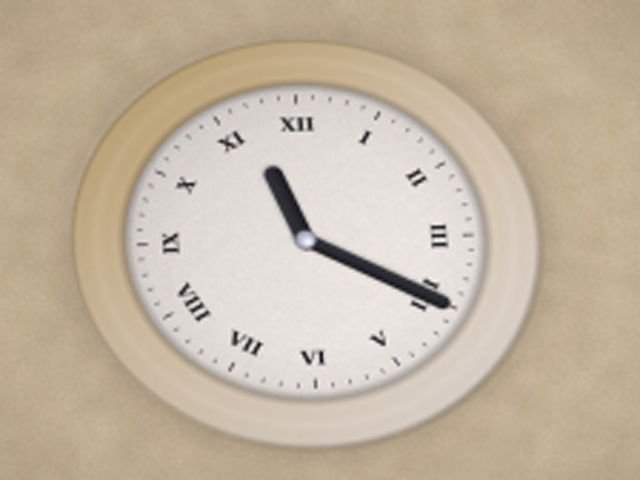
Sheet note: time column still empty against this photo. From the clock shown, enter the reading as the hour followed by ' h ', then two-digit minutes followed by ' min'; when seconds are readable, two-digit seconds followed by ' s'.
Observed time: 11 h 20 min
